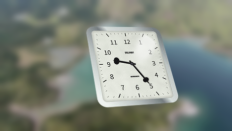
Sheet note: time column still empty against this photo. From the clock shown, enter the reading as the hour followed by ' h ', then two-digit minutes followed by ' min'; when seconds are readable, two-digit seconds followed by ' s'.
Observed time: 9 h 25 min
